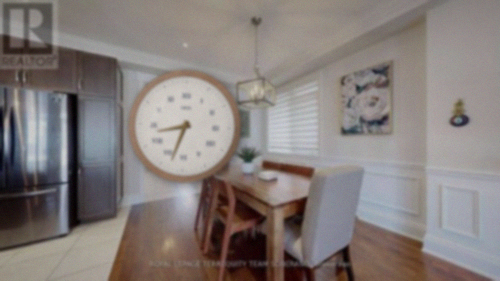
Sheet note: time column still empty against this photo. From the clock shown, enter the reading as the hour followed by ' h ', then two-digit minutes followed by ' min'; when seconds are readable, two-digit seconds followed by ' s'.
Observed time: 8 h 33 min
